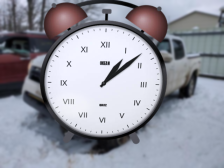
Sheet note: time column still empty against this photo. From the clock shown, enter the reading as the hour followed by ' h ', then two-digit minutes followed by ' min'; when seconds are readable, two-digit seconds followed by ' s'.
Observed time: 1 h 08 min
